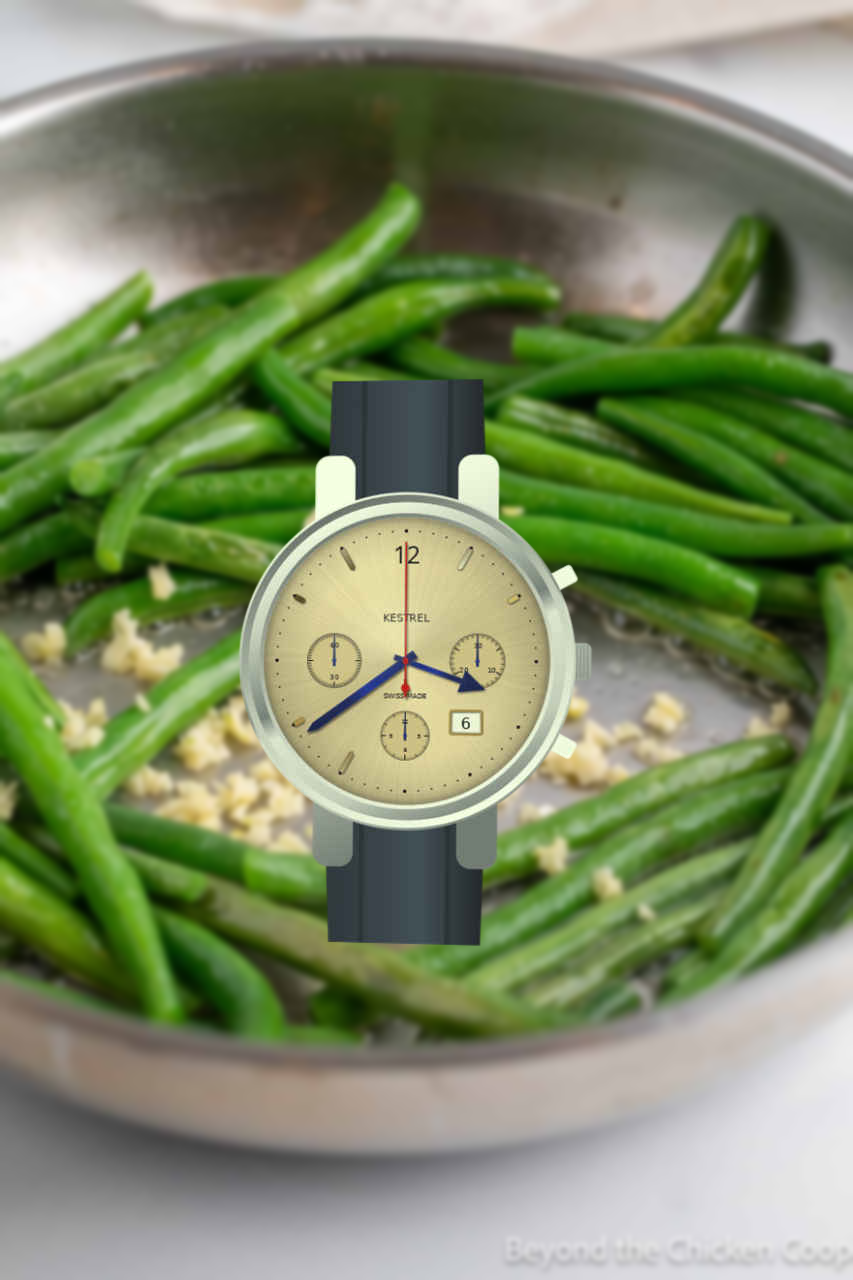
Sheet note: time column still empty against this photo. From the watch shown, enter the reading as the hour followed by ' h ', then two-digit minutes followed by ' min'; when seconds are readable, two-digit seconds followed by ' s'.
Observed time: 3 h 39 min
